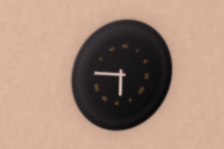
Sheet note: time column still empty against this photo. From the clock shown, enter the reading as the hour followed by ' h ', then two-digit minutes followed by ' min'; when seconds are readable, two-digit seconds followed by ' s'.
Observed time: 5 h 45 min
